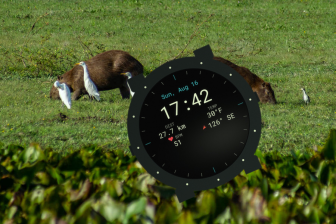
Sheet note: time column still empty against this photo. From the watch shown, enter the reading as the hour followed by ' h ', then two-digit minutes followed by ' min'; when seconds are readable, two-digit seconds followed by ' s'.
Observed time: 17 h 42 min
